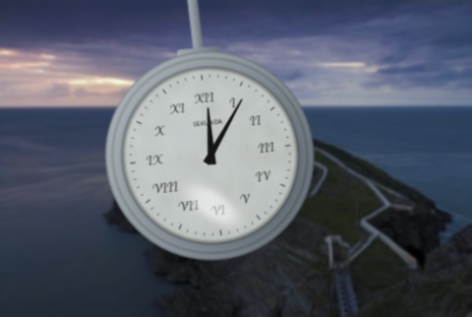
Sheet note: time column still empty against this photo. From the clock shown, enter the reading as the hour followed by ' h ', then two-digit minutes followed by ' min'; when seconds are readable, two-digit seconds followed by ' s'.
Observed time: 12 h 06 min
